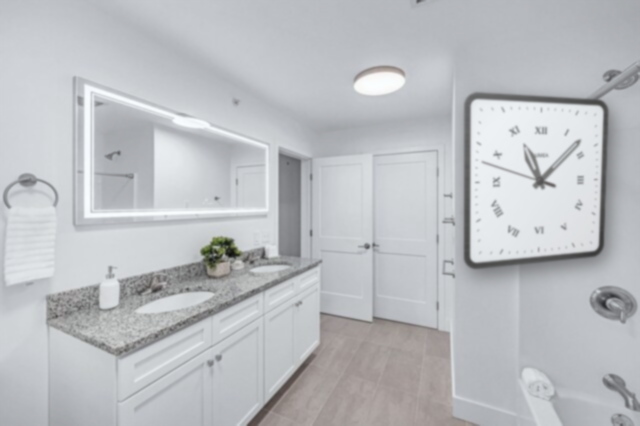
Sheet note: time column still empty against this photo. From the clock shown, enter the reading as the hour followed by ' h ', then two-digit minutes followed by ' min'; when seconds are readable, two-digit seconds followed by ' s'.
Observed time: 11 h 07 min 48 s
